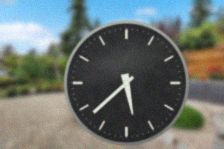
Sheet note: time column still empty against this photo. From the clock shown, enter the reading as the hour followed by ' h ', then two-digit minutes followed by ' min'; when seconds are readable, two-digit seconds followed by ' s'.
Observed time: 5 h 38 min
